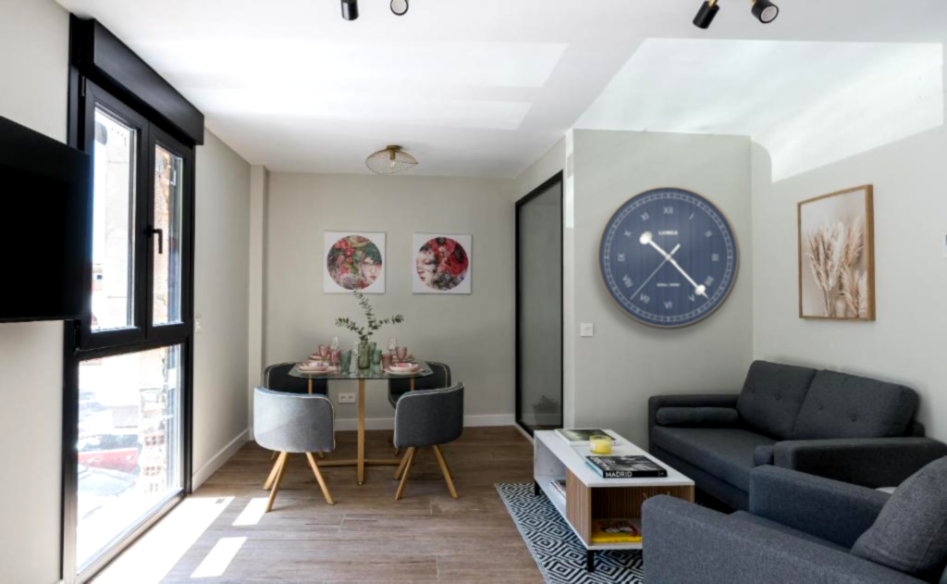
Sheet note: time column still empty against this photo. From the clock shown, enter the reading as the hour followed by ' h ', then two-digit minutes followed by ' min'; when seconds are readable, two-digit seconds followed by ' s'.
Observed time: 10 h 22 min 37 s
